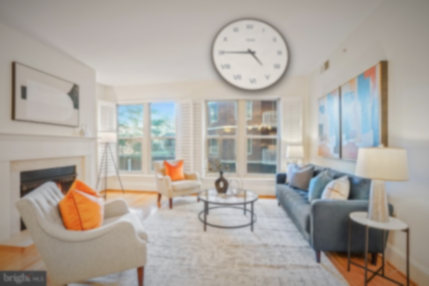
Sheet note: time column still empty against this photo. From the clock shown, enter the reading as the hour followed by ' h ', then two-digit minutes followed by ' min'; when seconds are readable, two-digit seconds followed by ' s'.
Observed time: 4 h 45 min
